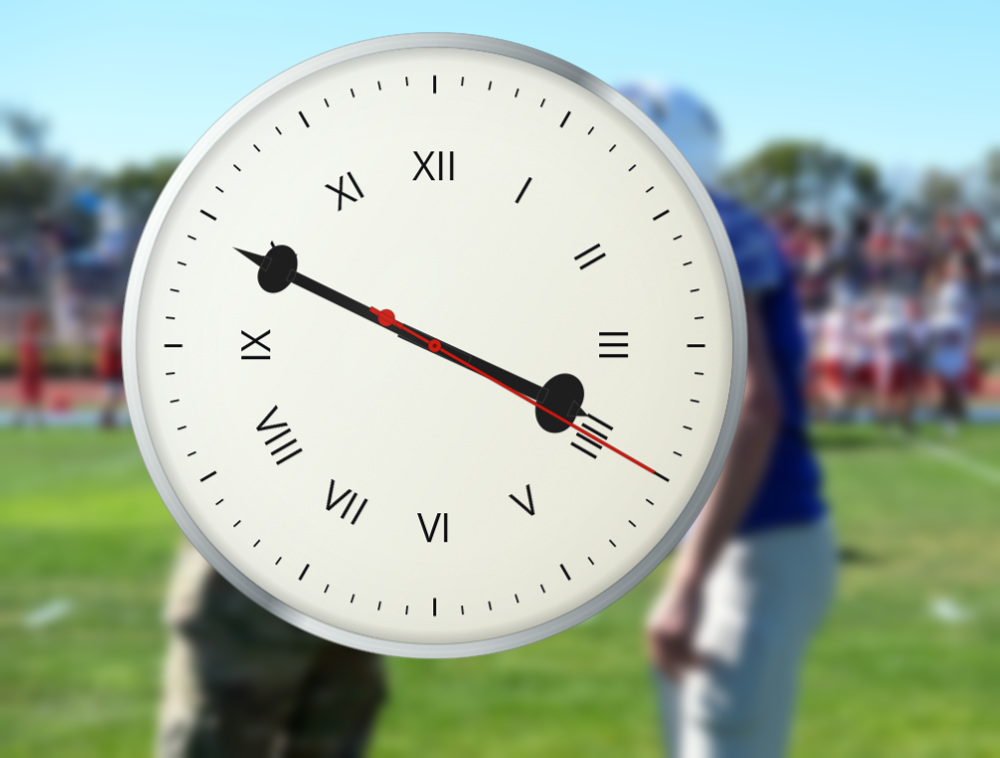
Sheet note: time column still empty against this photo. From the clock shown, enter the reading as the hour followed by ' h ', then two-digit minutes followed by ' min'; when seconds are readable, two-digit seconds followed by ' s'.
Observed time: 3 h 49 min 20 s
